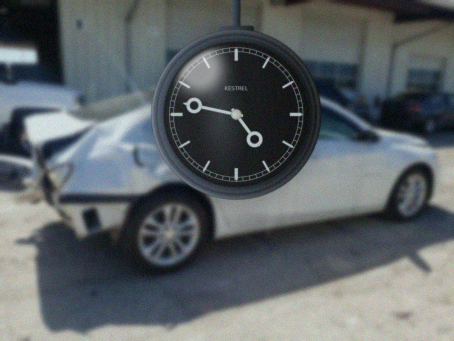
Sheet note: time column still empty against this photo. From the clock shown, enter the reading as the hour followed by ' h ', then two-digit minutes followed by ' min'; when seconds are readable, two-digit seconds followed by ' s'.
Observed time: 4 h 47 min
